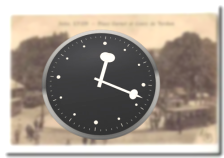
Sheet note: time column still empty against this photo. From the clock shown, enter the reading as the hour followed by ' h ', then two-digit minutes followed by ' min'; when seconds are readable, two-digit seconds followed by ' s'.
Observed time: 12 h 18 min
